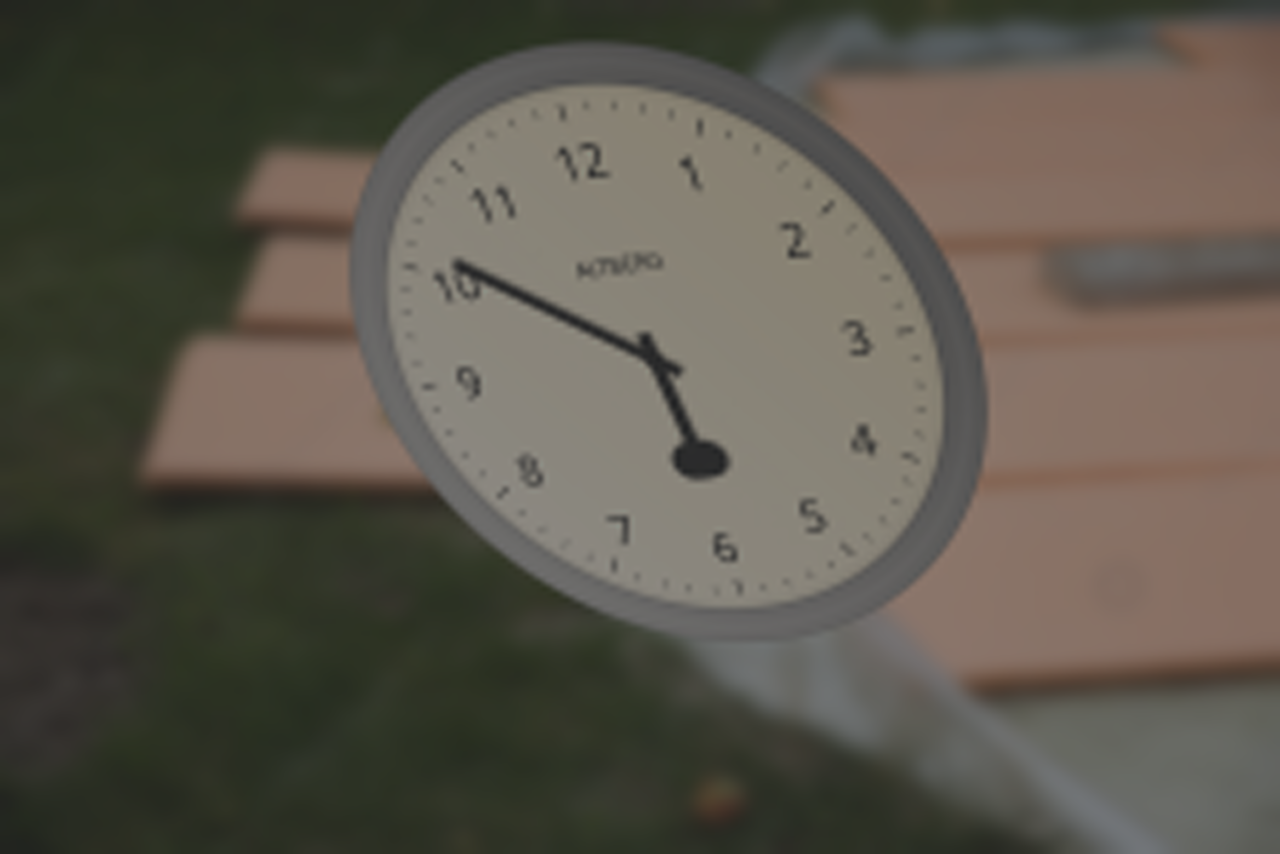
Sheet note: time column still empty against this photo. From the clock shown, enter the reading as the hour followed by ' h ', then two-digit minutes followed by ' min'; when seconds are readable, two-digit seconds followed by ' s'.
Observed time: 5 h 51 min
